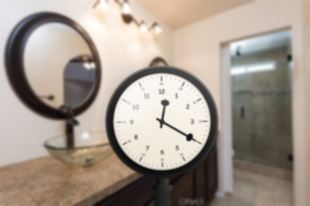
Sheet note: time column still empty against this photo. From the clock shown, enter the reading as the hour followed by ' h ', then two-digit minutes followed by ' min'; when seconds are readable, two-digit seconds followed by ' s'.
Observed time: 12 h 20 min
